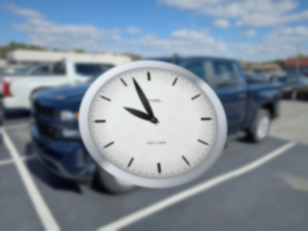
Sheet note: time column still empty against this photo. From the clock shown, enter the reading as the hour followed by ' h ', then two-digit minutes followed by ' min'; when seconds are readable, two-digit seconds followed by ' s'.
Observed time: 9 h 57 min
